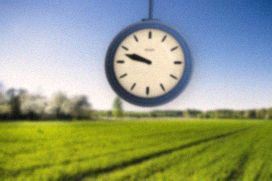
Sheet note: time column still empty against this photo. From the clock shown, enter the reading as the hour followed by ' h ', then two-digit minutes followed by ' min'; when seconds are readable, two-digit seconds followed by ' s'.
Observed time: 9 h 48 min
